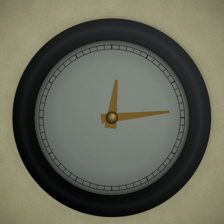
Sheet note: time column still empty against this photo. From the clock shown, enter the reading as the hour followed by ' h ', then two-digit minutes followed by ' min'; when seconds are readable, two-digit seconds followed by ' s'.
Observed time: 12 h 14 min
